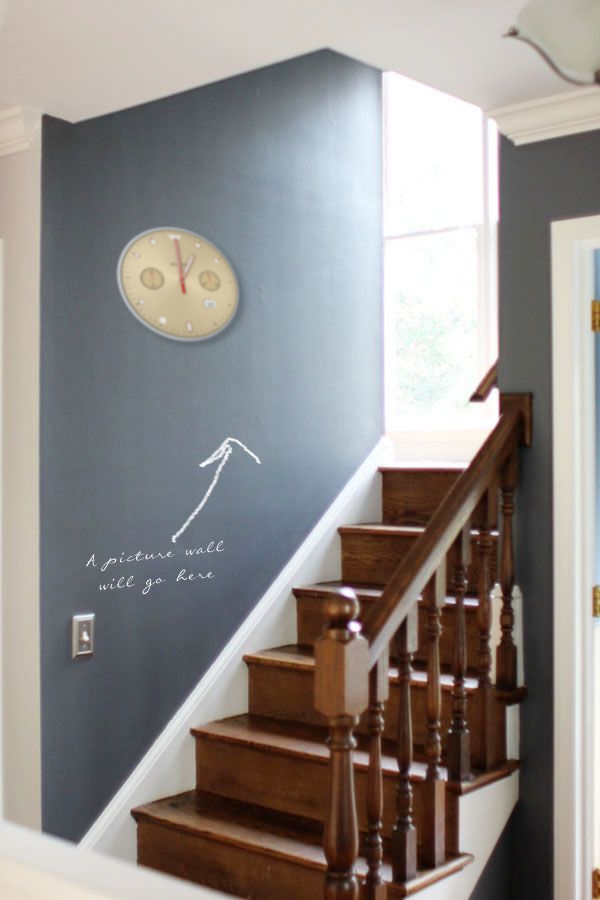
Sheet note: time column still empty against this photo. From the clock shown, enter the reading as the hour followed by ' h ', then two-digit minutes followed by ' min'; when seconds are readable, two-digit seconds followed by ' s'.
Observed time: 1 h 00 min
